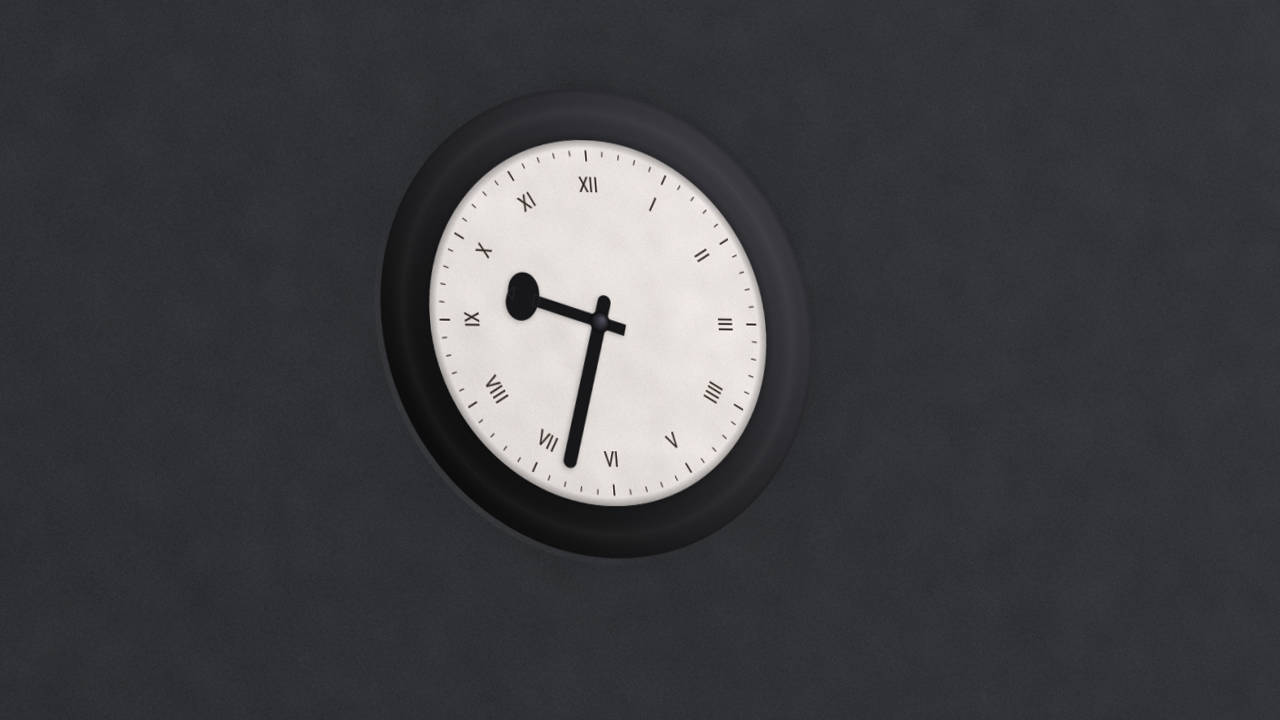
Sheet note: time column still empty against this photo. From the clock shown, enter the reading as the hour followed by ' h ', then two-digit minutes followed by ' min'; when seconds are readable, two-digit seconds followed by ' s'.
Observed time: 9 h 33 min
